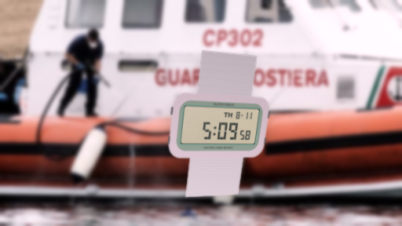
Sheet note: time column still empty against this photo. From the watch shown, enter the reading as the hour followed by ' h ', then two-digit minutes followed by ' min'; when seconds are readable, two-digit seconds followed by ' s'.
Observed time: 5 h 09 min 58 s
